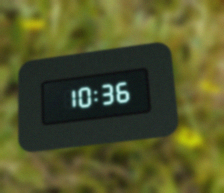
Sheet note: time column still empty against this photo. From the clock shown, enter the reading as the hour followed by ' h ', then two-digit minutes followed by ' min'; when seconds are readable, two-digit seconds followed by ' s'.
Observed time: 10 h 36 min
